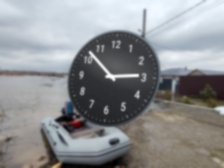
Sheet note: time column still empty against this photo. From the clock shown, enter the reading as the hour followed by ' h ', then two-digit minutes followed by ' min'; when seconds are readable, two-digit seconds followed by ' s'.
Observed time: 2 h 52 min
